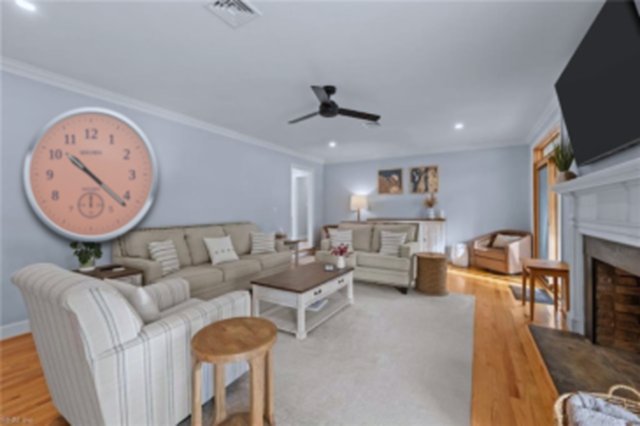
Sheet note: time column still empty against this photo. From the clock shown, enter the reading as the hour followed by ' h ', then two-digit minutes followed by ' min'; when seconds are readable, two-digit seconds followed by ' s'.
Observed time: 10 h 22 min
